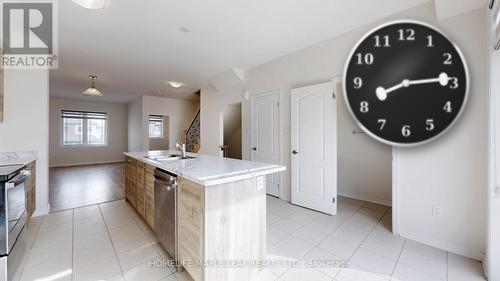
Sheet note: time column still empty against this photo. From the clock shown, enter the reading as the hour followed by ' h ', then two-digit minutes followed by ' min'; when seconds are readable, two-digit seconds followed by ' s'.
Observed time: 8 h 14 min
